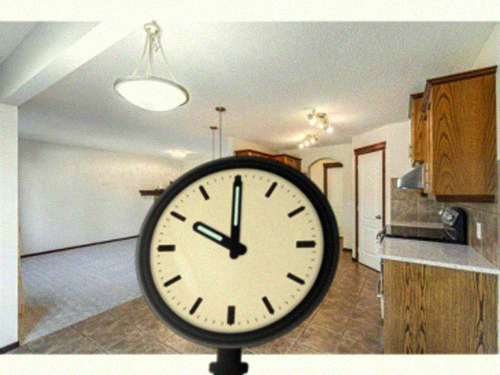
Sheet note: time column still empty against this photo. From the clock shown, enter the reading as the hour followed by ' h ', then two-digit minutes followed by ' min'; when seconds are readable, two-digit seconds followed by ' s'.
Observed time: 10 h 00 min
